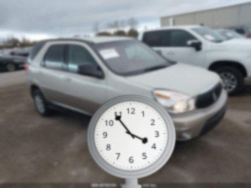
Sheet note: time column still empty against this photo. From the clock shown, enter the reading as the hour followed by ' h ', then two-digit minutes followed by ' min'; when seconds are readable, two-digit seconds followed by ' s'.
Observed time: 3 h 54 min
